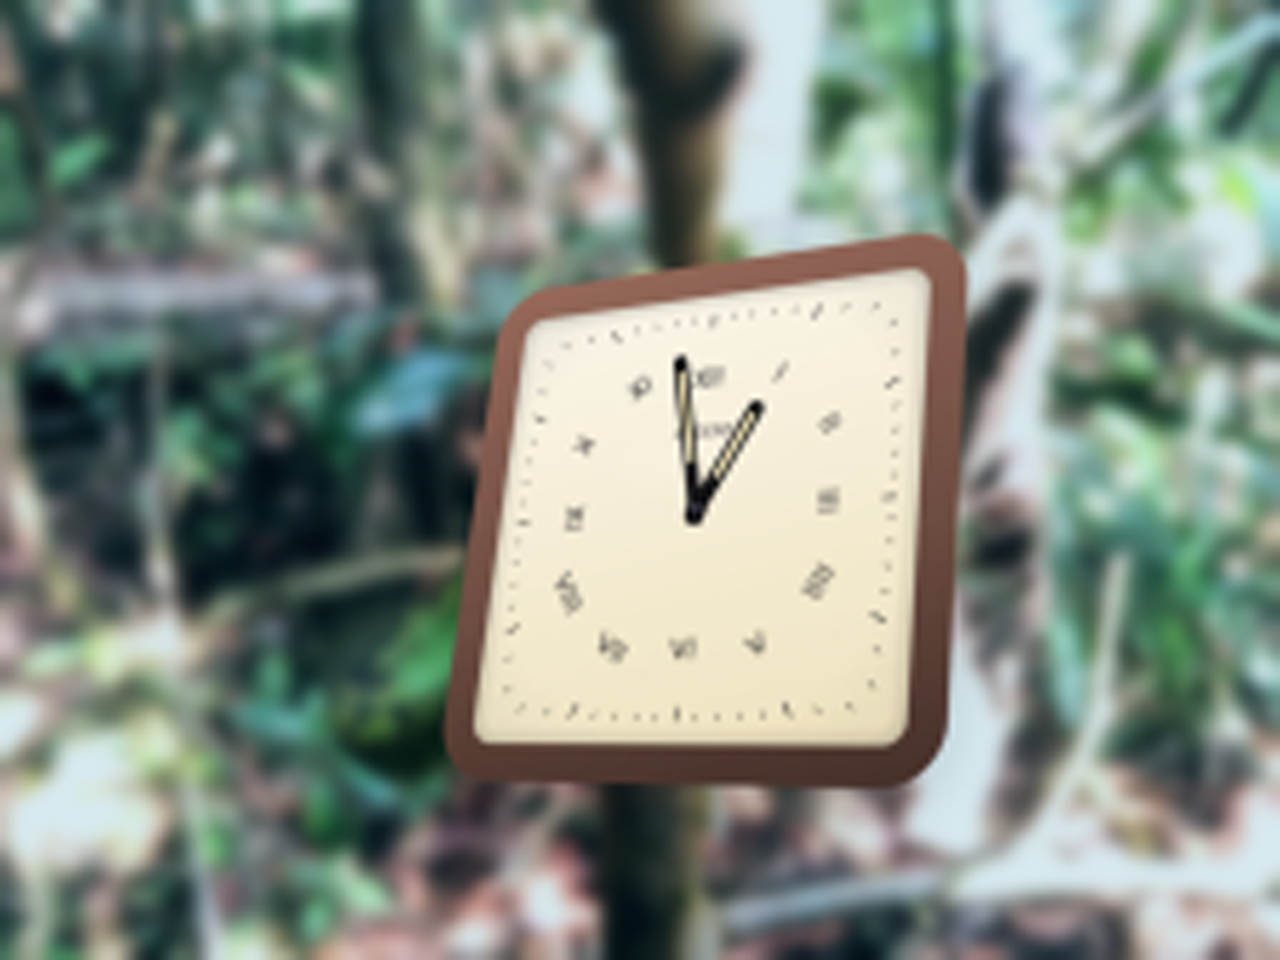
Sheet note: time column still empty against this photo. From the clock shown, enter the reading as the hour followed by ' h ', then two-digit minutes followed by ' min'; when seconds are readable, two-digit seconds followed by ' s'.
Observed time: 12 h 58 min
